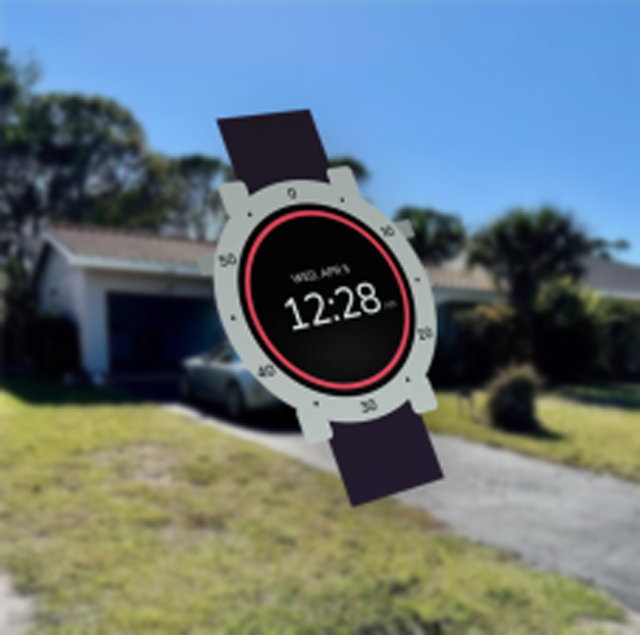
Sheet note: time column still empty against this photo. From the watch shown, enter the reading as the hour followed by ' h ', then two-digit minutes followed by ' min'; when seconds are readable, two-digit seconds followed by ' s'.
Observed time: 12 h 28 min
